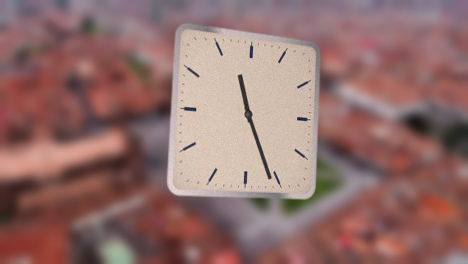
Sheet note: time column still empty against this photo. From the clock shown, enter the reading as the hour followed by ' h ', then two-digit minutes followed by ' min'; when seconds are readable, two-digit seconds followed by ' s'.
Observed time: 11 h 26 min
